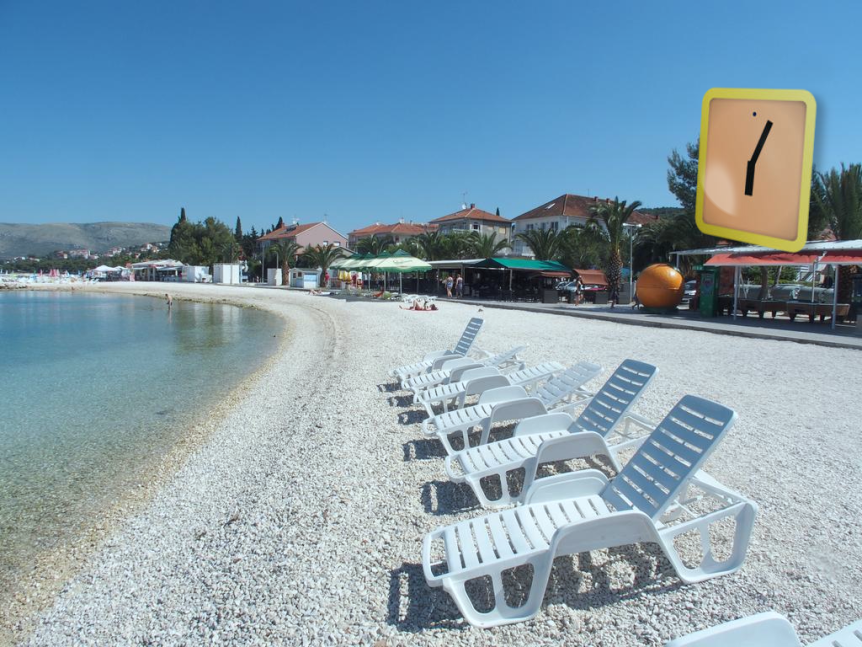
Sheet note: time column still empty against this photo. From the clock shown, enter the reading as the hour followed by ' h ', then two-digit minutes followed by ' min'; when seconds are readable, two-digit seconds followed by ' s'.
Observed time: 6 h 04 min
